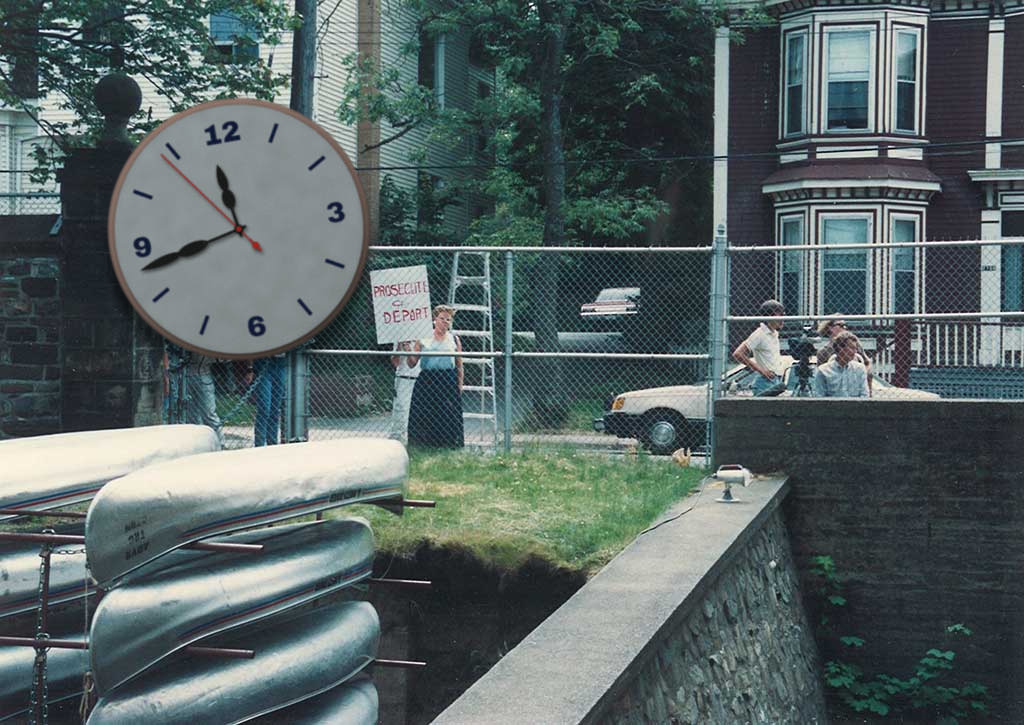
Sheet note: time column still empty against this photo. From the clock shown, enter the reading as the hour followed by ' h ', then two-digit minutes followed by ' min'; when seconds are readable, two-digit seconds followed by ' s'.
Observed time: 11 h 42 min 54 s
